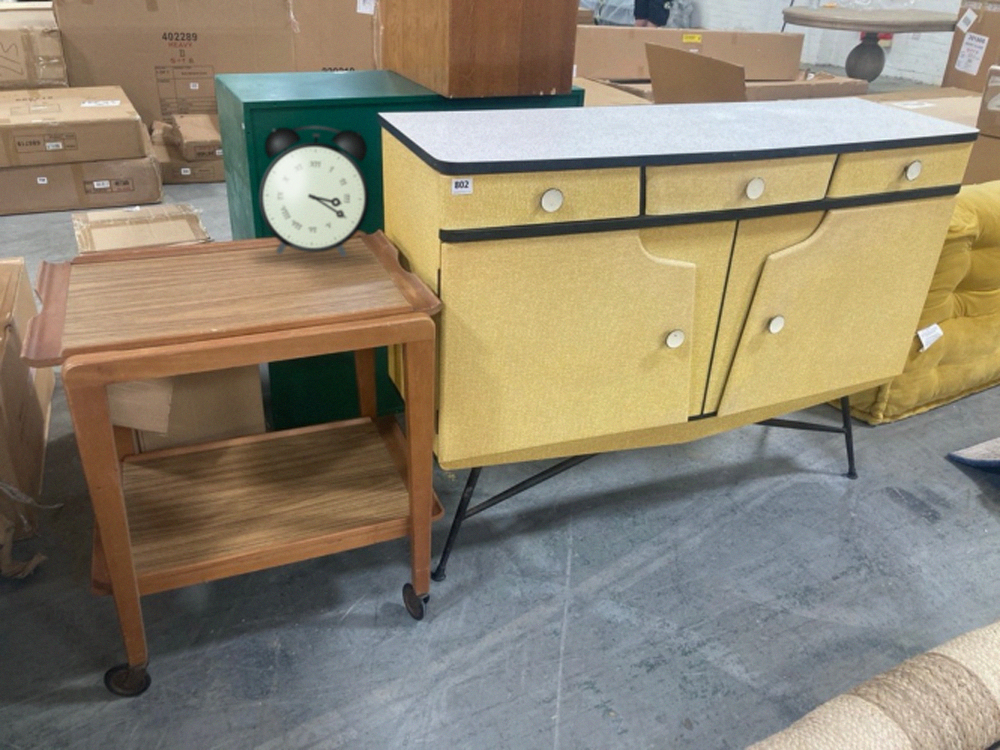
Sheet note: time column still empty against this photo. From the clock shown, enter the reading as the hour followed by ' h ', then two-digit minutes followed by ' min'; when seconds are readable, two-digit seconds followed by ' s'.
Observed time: 3 h 20 min
